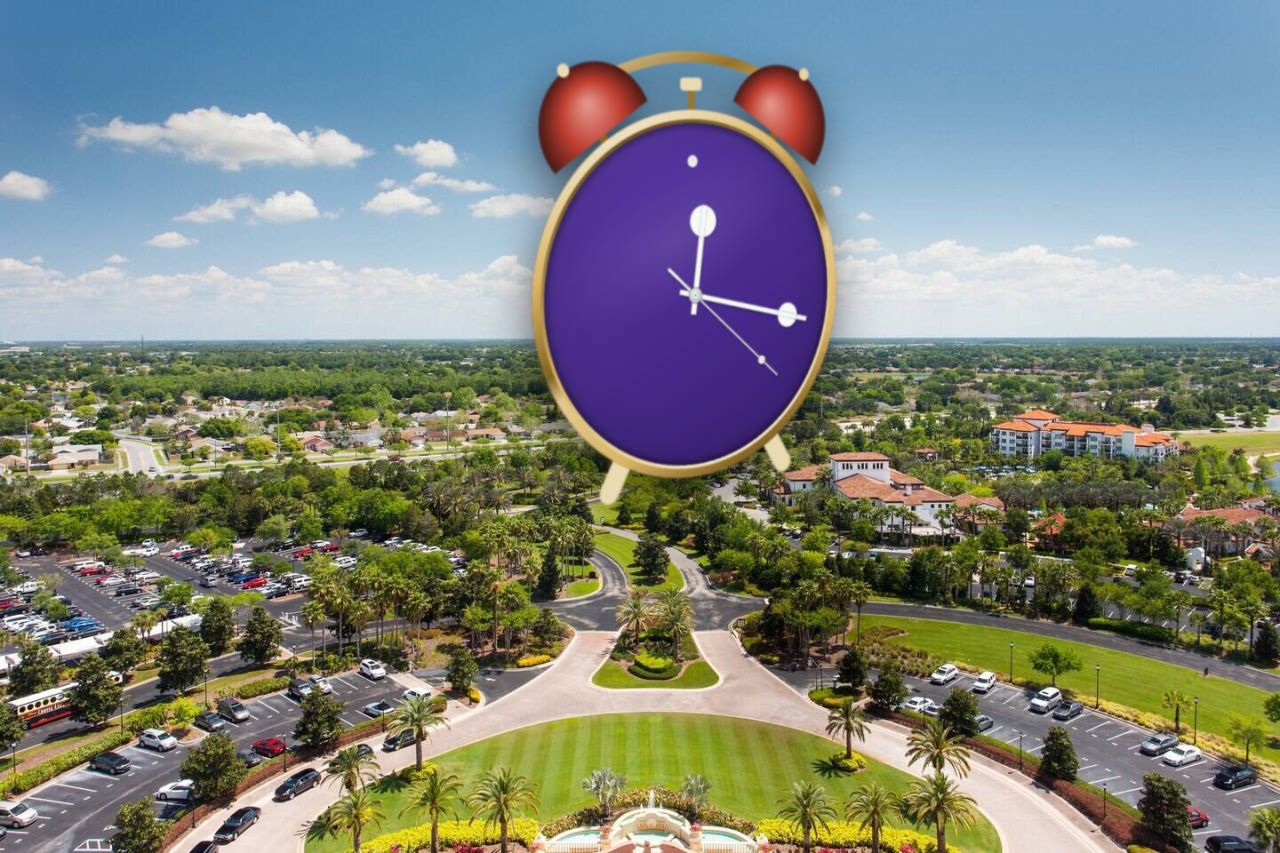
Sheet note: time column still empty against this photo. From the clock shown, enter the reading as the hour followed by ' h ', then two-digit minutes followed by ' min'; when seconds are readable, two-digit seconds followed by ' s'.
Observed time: 12 h 17 min 22 s
